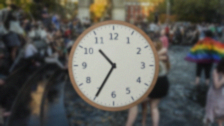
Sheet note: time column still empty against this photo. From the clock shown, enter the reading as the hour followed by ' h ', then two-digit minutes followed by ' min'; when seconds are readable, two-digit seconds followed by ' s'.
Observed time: 10 h 35 min
